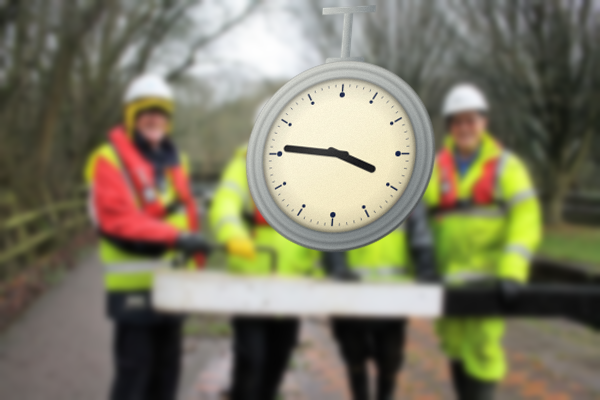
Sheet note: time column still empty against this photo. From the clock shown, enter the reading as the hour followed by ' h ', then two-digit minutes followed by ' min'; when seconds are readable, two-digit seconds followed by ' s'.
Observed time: 3 h 46 min
